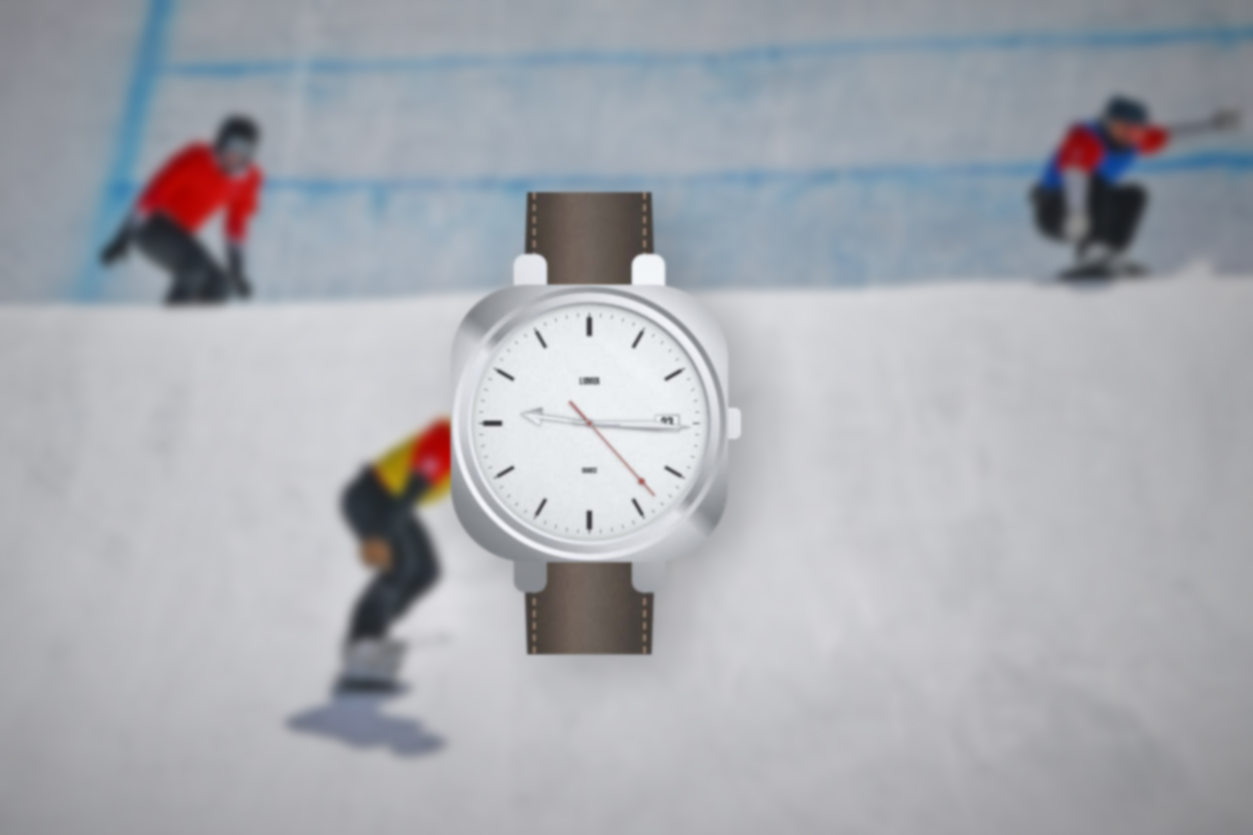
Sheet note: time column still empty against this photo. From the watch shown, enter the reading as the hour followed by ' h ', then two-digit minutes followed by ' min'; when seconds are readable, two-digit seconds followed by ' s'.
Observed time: 9 h 15 min 23 s
